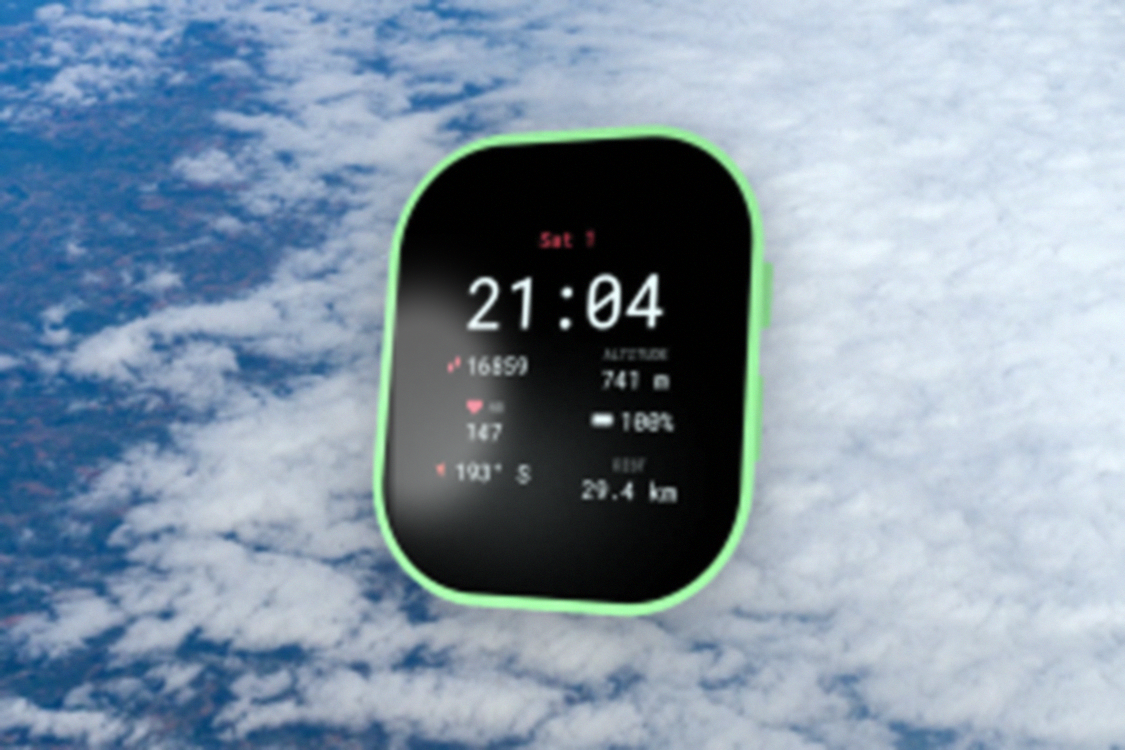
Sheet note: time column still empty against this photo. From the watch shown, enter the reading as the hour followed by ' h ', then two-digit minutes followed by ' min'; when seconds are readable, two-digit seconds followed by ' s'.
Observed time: 21 h 04 min
